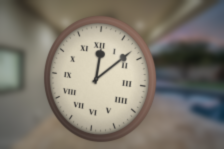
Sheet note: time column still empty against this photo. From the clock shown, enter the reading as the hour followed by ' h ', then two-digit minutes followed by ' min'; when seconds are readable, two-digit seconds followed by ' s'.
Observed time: 12 h 08 min
